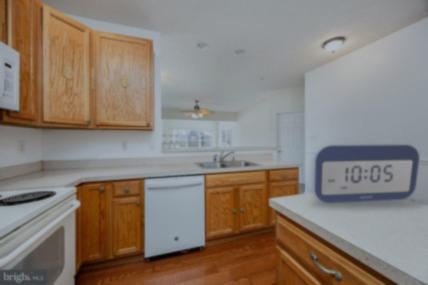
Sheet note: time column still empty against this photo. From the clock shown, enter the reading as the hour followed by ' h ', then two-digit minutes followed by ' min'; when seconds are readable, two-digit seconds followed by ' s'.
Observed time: 10 h 05 min
